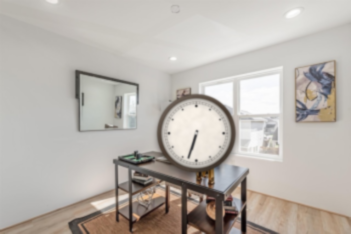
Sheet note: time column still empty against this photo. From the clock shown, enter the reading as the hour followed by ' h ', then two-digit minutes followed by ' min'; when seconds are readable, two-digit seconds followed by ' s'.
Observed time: 6 h 33 min
